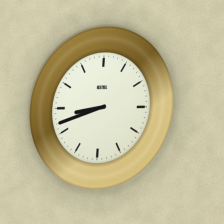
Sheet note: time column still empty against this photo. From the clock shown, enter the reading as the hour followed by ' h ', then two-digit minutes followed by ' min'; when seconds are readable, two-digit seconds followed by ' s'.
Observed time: 8 h 42 min
